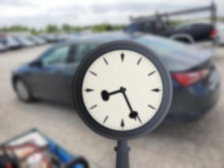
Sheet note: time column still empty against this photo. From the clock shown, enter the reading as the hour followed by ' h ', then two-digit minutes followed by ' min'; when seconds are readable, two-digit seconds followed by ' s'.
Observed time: 8 h 26 min
